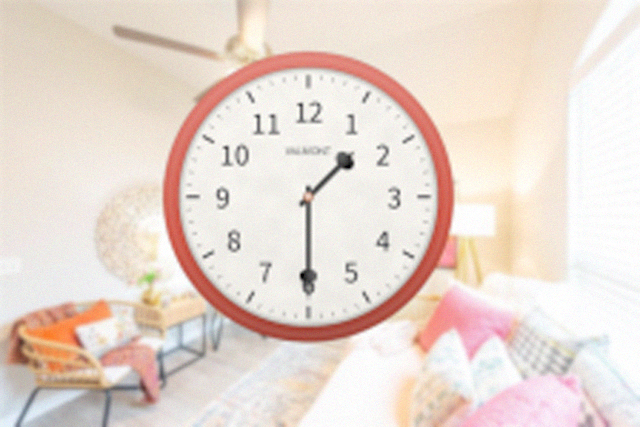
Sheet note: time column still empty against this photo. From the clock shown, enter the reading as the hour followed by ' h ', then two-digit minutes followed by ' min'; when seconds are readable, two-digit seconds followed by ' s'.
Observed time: 1 h 30 min
